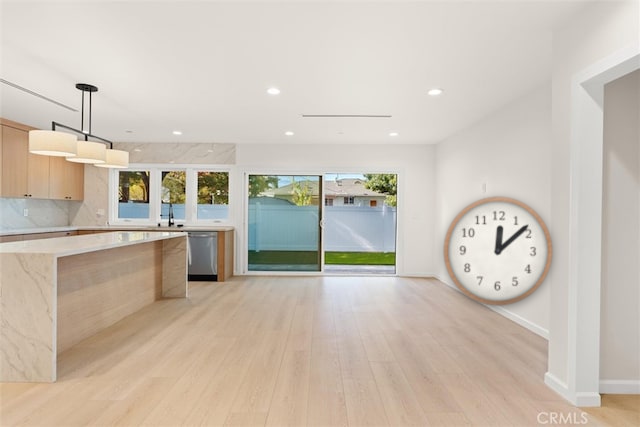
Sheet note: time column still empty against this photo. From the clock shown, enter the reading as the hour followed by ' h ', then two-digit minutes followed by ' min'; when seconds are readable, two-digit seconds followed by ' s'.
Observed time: 12 h 08 min
